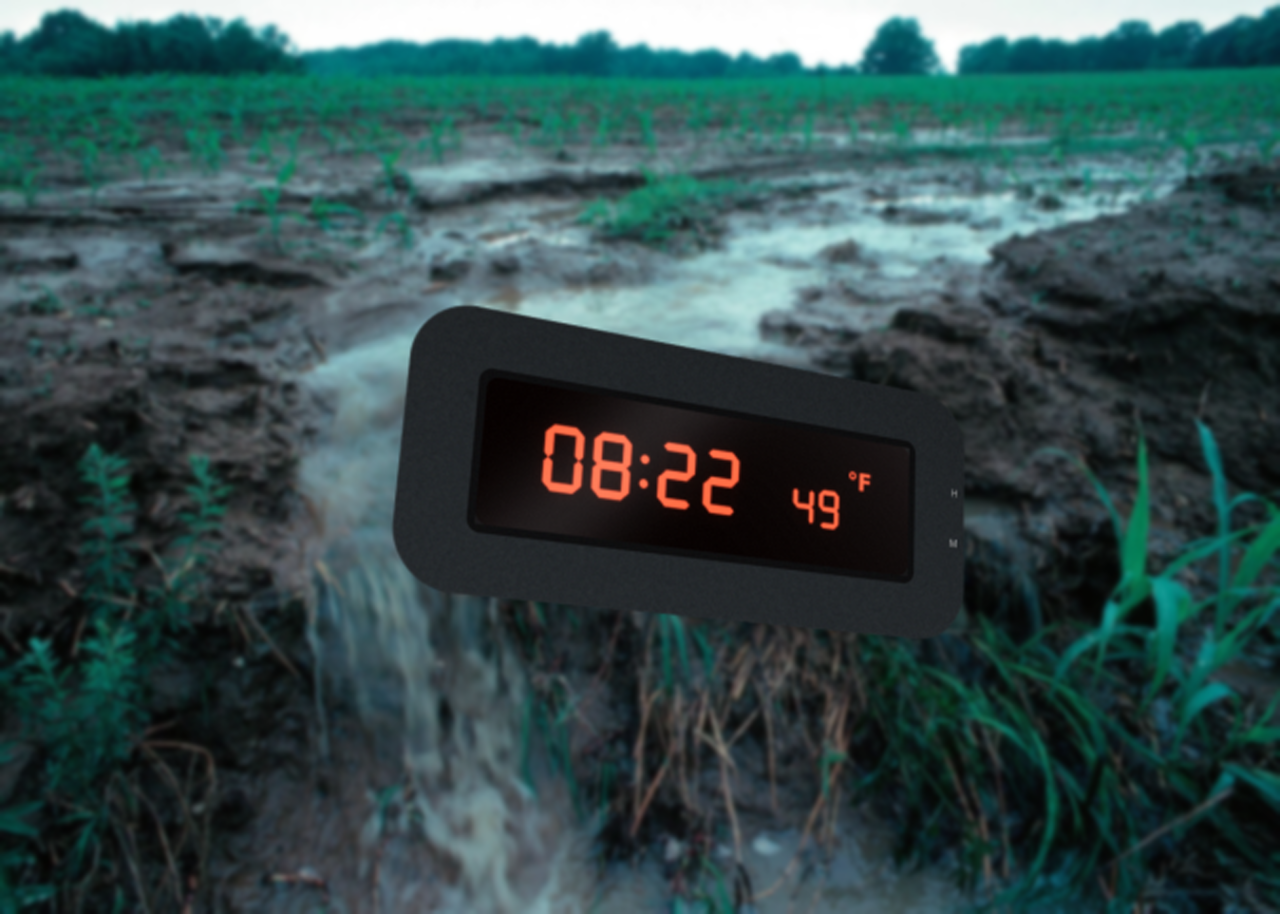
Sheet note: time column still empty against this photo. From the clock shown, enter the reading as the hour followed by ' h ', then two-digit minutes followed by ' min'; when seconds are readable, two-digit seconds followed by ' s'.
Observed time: 8 h 22 min
